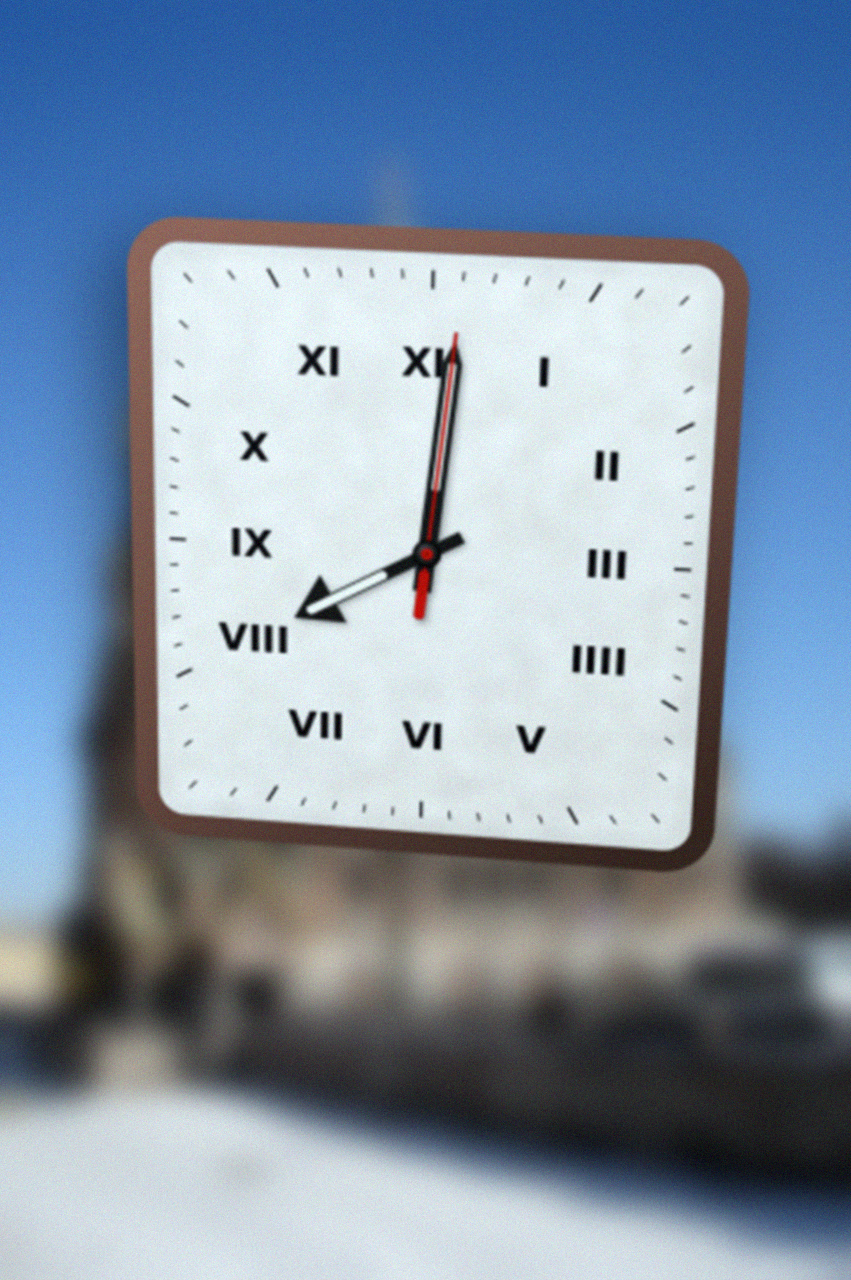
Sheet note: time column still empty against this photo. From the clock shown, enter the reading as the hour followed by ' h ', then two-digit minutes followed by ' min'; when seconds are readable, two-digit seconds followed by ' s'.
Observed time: 8 h 01 min 01 s
